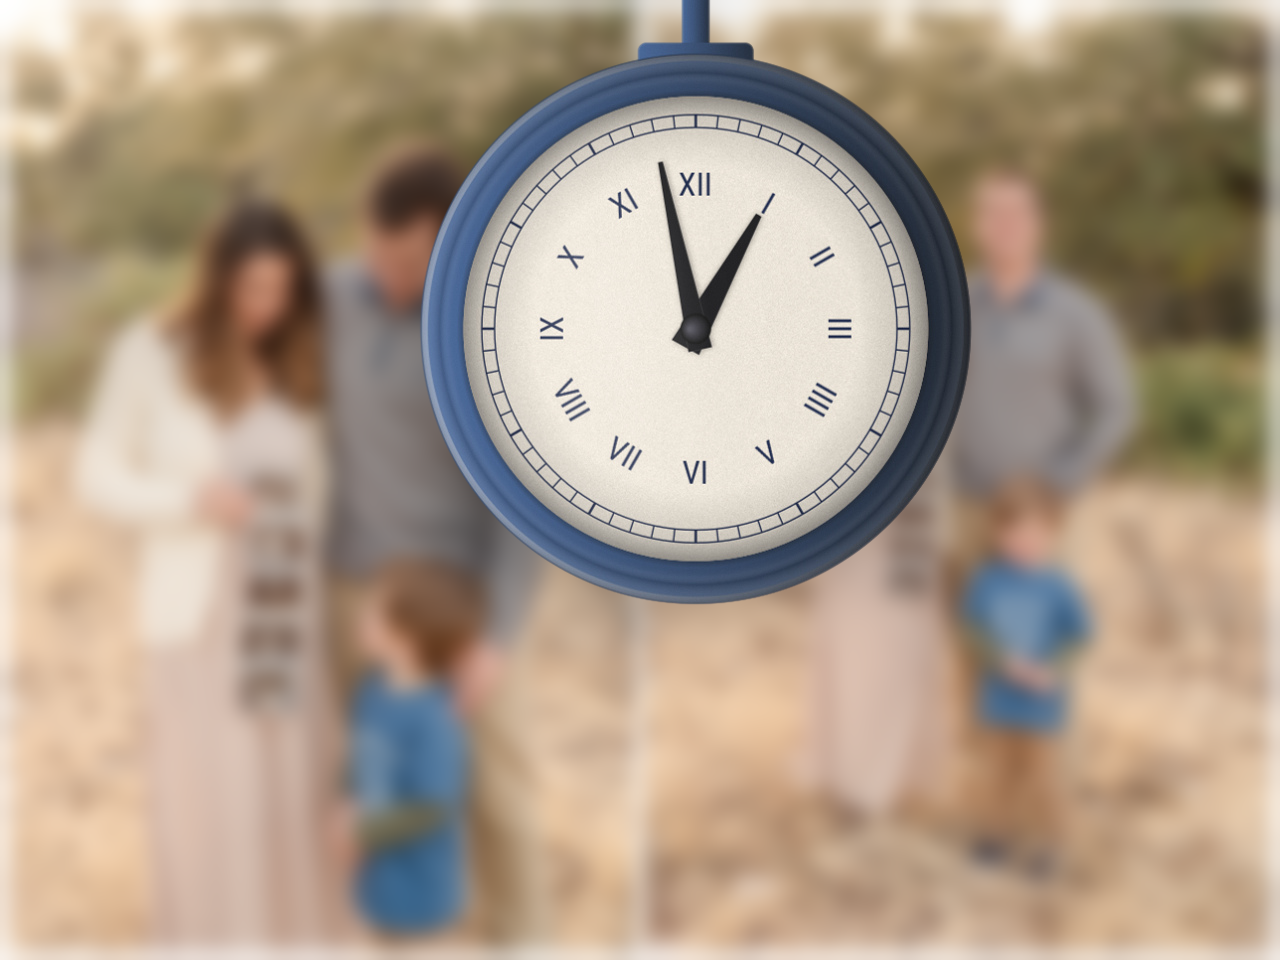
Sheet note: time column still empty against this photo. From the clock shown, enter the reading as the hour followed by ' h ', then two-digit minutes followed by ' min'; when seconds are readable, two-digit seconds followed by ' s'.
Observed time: 12 h 58 min
